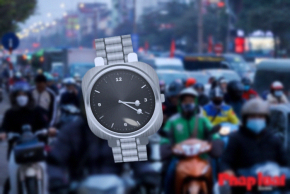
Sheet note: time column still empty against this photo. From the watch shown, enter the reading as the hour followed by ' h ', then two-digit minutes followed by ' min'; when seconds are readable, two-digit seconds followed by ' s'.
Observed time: 3 h 21 min
